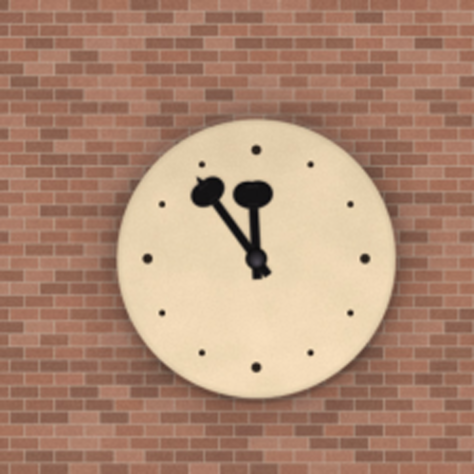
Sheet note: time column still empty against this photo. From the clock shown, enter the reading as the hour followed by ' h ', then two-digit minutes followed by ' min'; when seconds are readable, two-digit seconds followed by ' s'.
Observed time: 11 h 54 min
